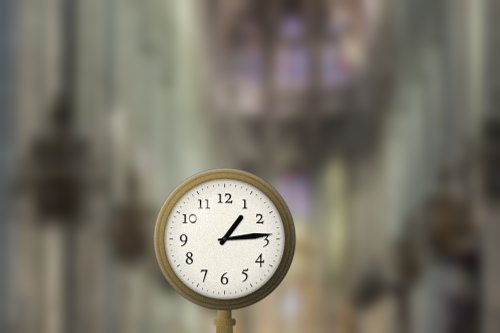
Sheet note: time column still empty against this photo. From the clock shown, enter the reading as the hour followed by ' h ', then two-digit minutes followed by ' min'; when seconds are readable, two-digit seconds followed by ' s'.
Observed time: 1 h 14 min
